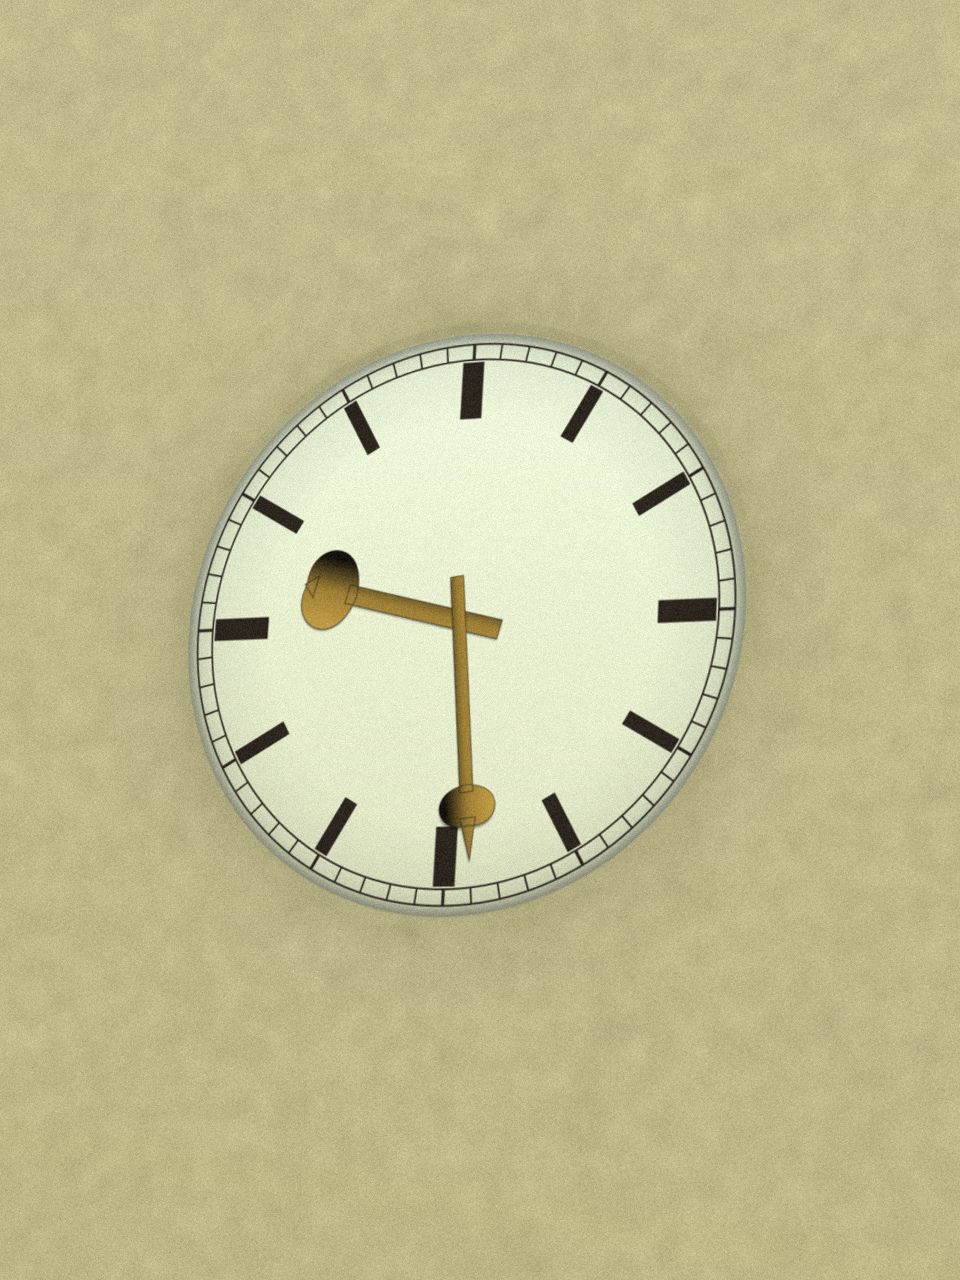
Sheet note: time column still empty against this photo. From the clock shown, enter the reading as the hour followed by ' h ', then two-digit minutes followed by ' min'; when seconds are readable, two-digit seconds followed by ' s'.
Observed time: 9 h 29 min
